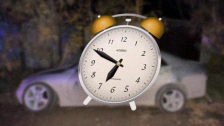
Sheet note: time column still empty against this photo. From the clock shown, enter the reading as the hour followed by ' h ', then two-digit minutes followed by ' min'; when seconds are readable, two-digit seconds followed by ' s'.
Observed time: 6 h 49 min
